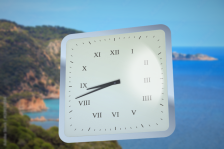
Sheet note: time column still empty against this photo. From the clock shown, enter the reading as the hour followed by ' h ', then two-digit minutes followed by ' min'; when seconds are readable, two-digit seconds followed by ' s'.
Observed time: 8 h 42 min
